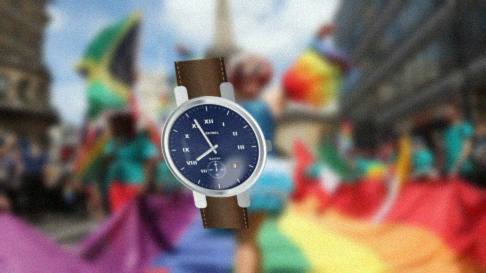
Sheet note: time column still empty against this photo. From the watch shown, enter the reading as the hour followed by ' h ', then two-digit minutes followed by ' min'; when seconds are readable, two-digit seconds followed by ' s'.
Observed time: 7 h 56 min
